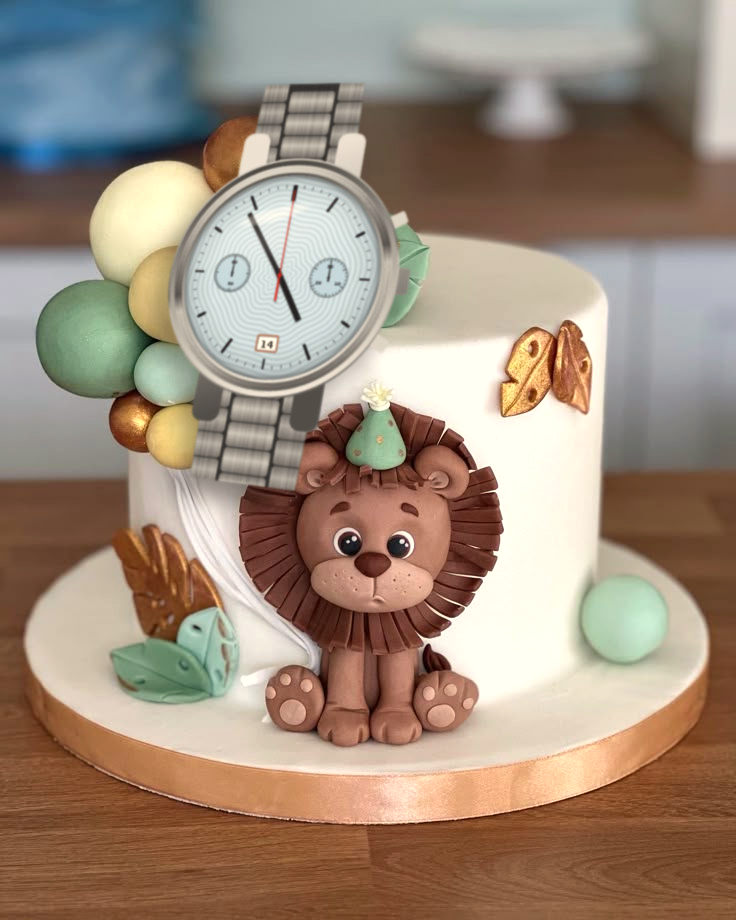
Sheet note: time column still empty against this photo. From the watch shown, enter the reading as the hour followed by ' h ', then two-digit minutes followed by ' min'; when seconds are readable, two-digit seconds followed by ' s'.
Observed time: 4 h 54 min
